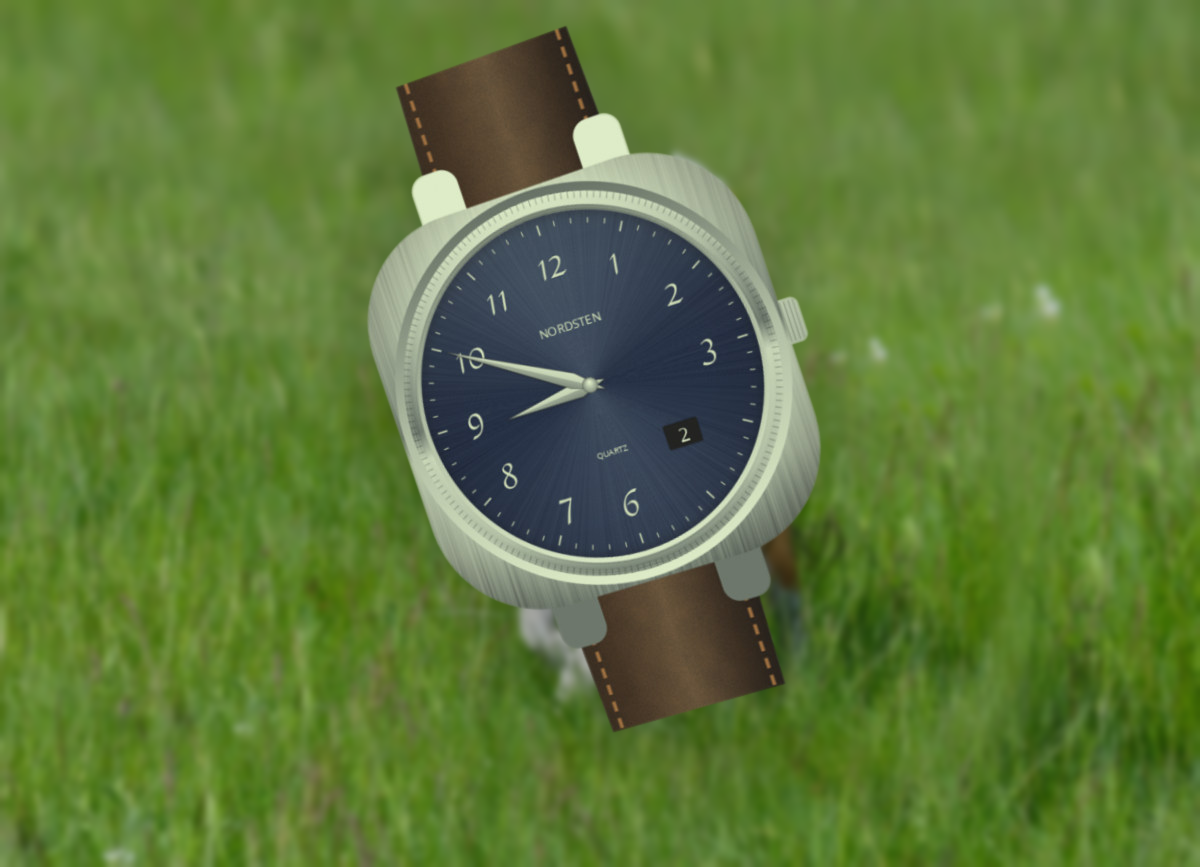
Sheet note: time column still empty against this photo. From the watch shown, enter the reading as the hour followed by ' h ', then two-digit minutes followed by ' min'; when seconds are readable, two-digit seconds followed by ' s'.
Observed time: 8 h 50 min
